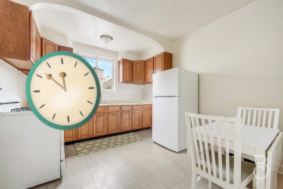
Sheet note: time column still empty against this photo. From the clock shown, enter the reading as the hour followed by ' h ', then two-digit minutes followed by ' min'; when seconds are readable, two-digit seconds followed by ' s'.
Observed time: 11 h 52 min
